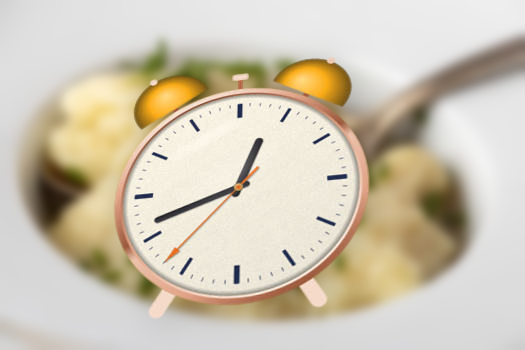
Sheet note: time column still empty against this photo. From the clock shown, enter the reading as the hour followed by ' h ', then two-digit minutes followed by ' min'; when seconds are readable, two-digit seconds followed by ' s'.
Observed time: 12 h 41 min 37 s
